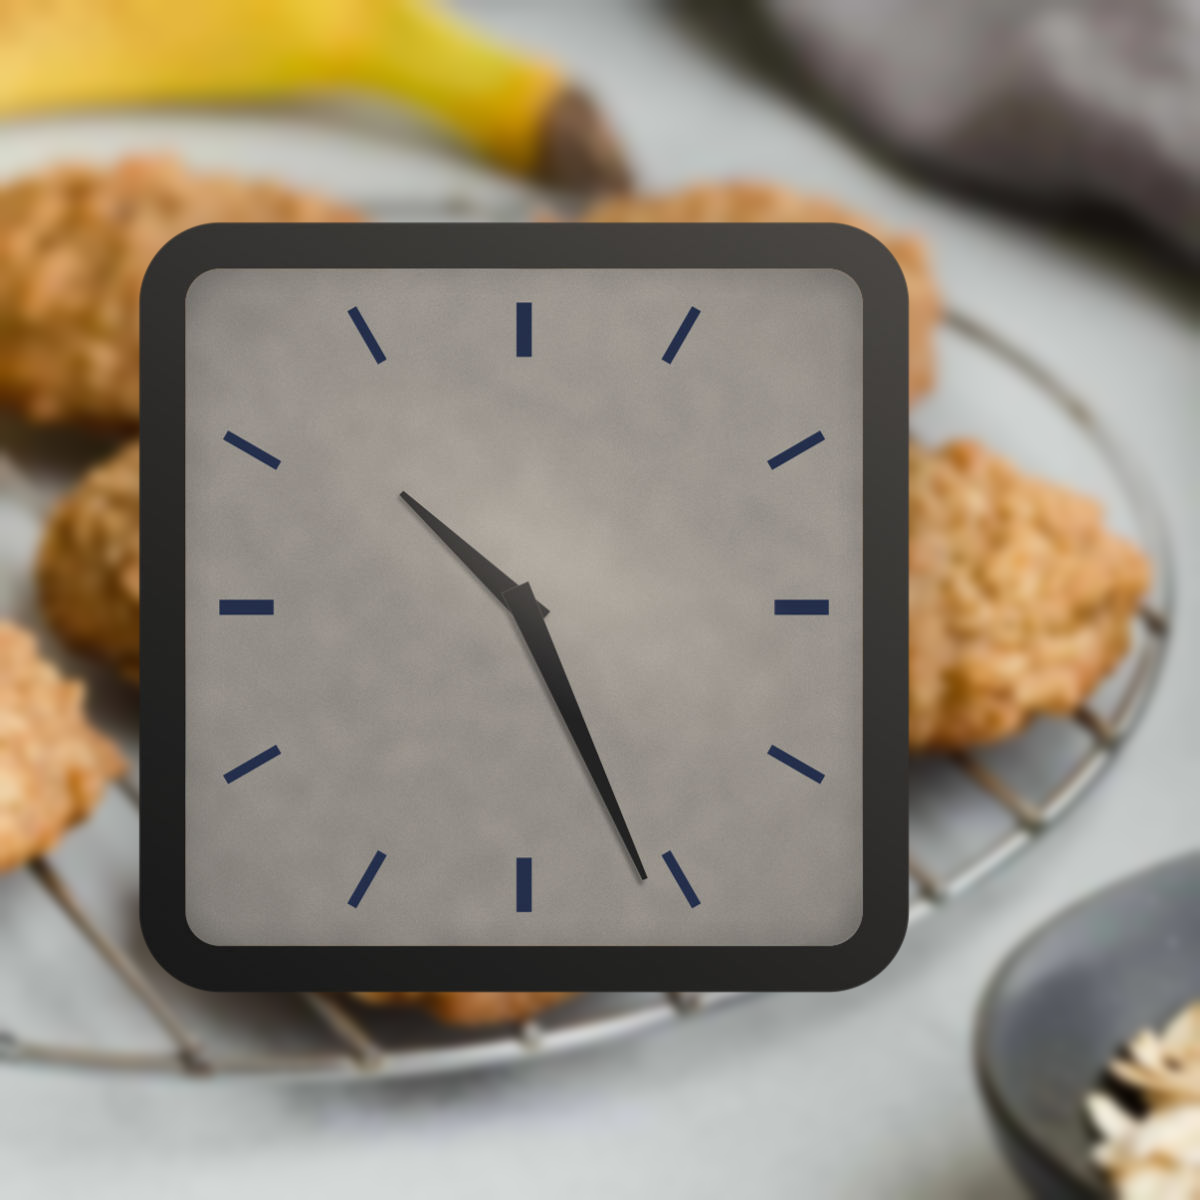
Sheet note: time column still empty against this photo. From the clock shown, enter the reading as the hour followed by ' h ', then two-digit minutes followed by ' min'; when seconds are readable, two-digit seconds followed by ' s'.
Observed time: 10 h 26 min
